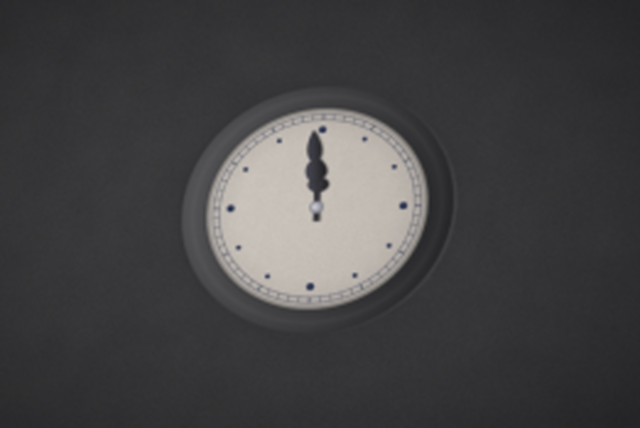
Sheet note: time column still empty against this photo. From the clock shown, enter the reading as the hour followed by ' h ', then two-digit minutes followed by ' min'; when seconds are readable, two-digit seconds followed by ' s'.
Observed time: 11 h 59 min
